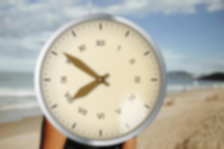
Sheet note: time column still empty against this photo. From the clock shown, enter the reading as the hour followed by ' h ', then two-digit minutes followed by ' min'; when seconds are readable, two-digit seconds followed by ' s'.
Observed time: 7 h 51 min
